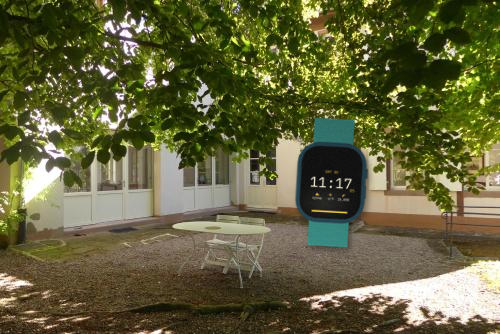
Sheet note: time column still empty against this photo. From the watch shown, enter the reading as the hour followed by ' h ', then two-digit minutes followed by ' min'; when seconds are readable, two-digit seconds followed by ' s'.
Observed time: 11 h 17 min
